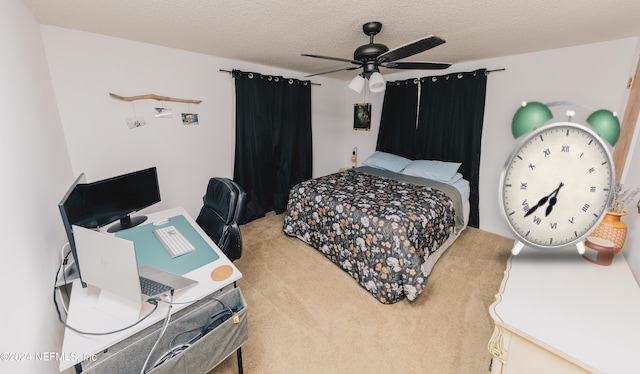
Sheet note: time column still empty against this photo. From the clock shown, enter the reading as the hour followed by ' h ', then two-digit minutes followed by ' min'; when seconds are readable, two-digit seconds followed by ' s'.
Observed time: 6 h 38 min
